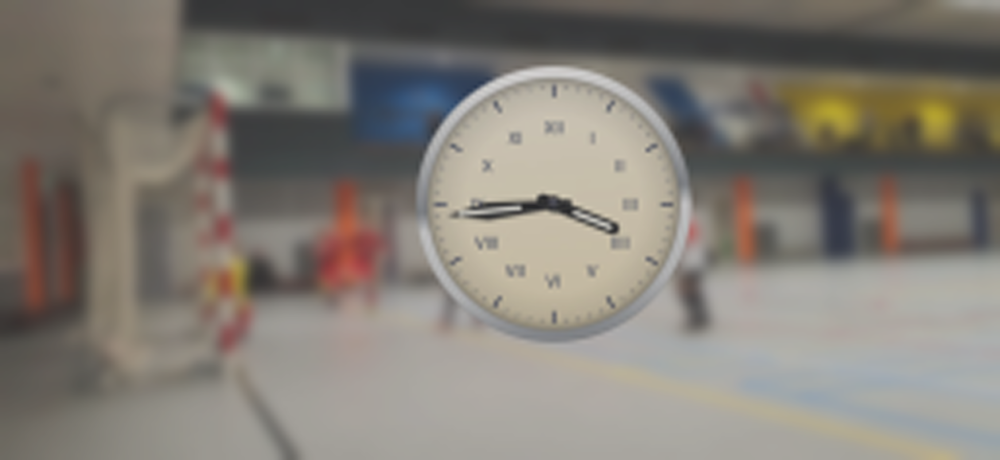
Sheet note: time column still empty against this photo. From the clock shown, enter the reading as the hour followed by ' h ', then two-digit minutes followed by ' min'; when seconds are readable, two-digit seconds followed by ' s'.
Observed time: 3 h 44 min
